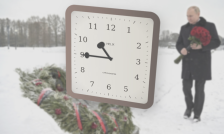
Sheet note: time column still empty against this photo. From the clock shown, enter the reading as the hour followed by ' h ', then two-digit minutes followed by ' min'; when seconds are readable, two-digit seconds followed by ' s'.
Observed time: 10 h 45 min
